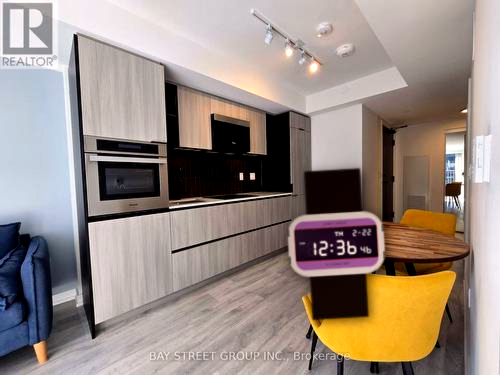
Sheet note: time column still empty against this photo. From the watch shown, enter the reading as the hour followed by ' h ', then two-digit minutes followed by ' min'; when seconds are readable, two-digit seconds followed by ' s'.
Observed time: 12 h 36 min
